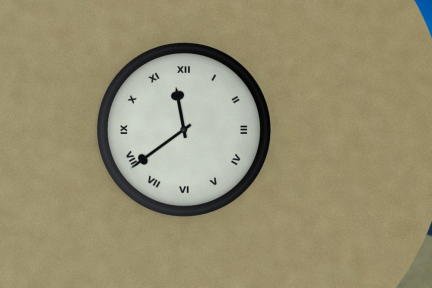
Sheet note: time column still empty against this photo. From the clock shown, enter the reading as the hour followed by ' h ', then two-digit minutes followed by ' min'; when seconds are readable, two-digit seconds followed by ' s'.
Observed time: 11 h 39 min
